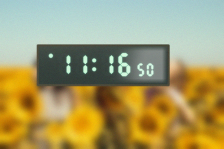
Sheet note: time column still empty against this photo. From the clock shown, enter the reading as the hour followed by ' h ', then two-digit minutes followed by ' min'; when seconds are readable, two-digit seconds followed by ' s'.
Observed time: 11 h 16 min 50 s
